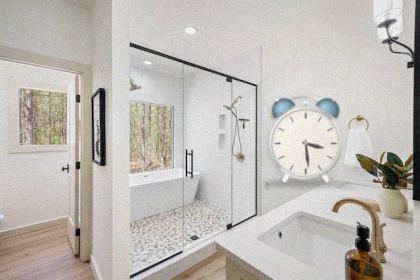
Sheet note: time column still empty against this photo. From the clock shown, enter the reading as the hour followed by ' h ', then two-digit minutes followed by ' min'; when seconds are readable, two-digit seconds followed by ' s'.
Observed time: 3 h 29 min
